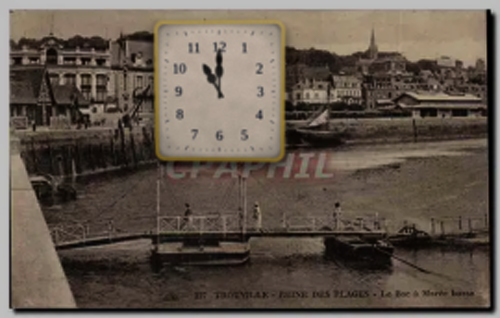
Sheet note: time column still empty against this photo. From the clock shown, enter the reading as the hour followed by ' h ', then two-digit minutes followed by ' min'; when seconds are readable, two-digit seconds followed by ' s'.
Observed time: 11 h 00 min
